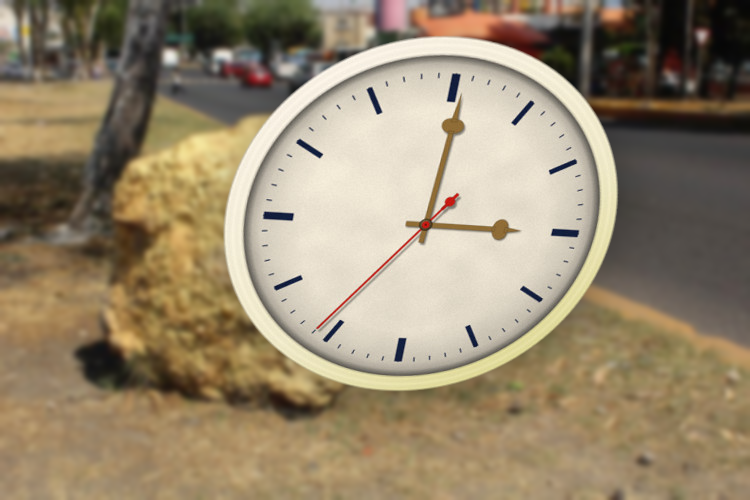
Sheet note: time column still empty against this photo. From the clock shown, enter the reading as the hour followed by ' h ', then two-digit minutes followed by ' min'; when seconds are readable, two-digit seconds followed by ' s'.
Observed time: 3 h 00 min 36 s
